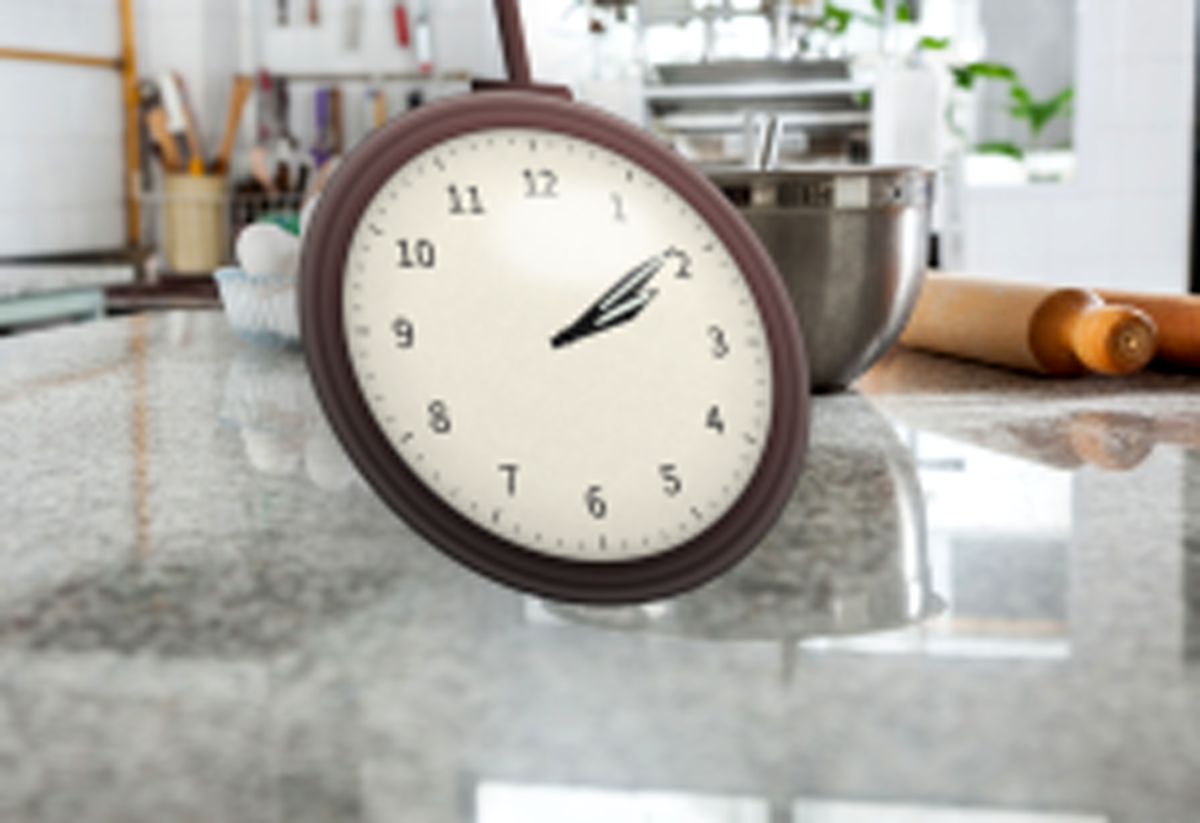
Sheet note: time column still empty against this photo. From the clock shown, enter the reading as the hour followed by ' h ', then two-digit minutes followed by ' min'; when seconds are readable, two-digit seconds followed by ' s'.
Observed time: 2 h 09 min
